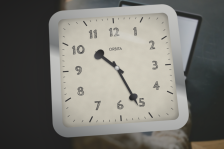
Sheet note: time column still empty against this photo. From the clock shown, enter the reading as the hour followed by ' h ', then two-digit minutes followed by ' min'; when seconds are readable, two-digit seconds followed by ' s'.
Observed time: 10 h 26 min
